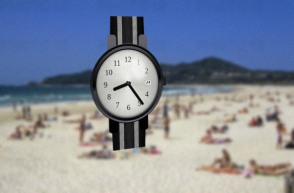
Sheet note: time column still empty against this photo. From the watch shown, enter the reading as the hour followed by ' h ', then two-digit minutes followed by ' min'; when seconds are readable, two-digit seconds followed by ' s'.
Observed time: 8 h 24 min
